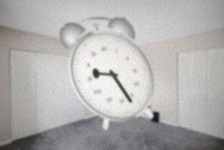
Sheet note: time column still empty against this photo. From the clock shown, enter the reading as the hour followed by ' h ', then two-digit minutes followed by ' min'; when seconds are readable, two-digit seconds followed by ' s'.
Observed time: 9 h 27 min
